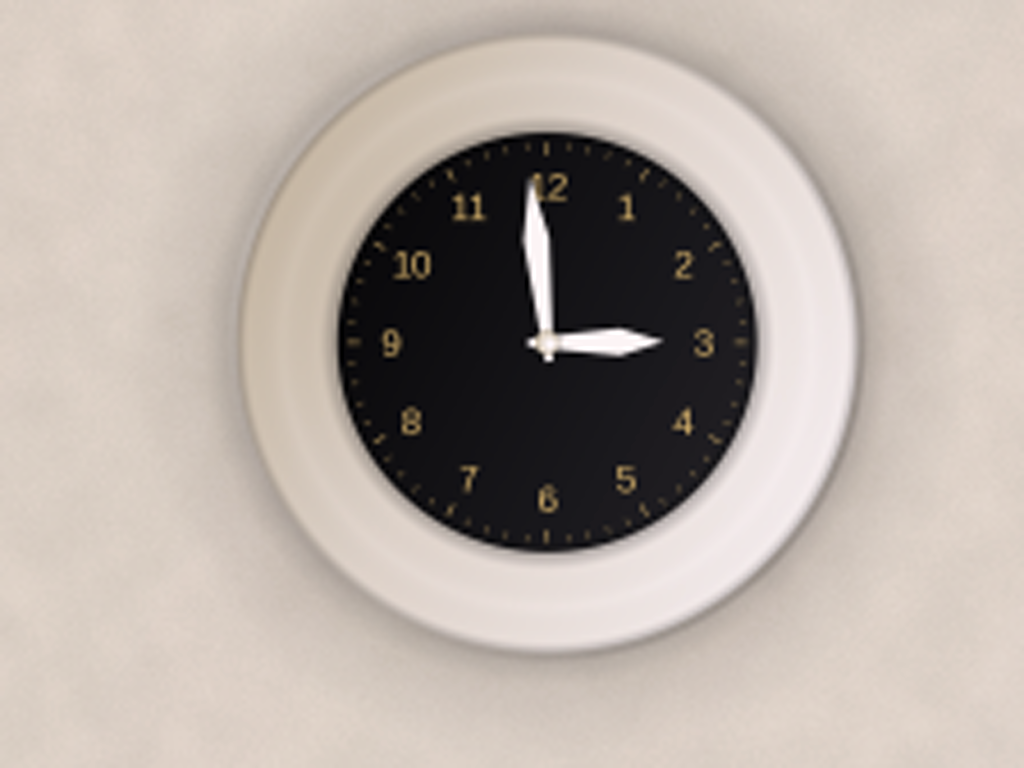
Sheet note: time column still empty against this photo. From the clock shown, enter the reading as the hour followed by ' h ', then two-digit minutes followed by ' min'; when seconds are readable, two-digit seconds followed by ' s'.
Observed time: 2 h 59 min
